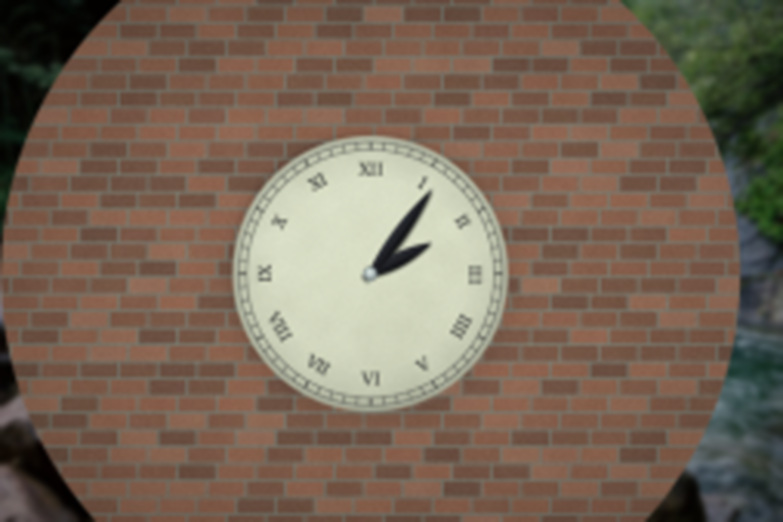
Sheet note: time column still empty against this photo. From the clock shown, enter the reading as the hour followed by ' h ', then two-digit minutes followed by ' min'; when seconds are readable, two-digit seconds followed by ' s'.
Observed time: 2 h 06 min
